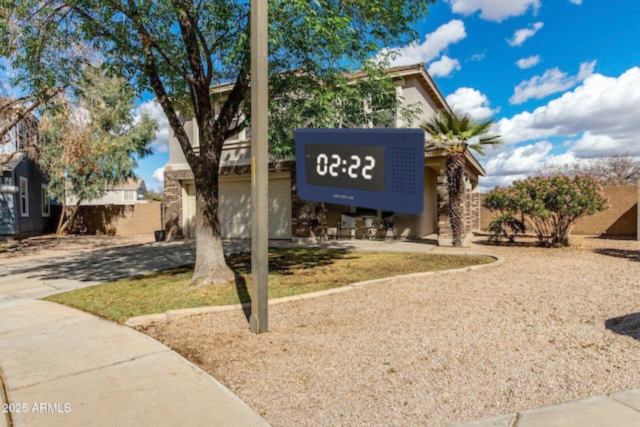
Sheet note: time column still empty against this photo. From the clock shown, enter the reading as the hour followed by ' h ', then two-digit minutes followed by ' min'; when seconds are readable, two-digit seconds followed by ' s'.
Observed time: 2 h 22 min
